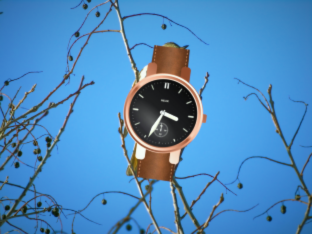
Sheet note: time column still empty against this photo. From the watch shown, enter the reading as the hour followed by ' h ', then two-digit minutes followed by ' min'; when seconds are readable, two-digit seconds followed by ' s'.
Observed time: 3 h 34 min
